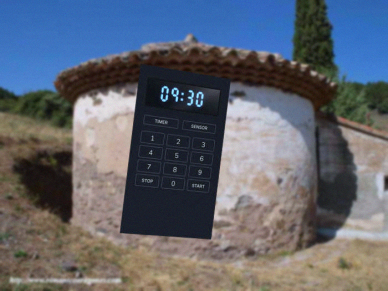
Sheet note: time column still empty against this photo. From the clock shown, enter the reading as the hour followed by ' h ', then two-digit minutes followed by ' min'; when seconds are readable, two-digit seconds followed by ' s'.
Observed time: 9 h 30 min
